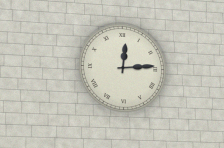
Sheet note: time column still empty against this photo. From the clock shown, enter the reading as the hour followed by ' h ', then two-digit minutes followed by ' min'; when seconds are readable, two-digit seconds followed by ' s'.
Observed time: 12 h 14 min
